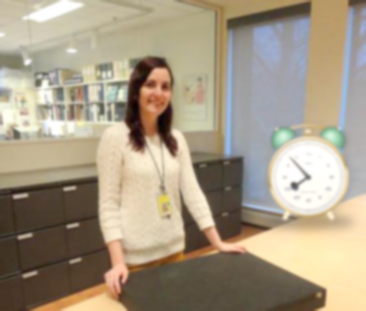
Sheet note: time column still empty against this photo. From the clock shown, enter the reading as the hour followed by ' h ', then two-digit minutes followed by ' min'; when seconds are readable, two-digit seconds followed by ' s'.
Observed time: 7 h 53 min
